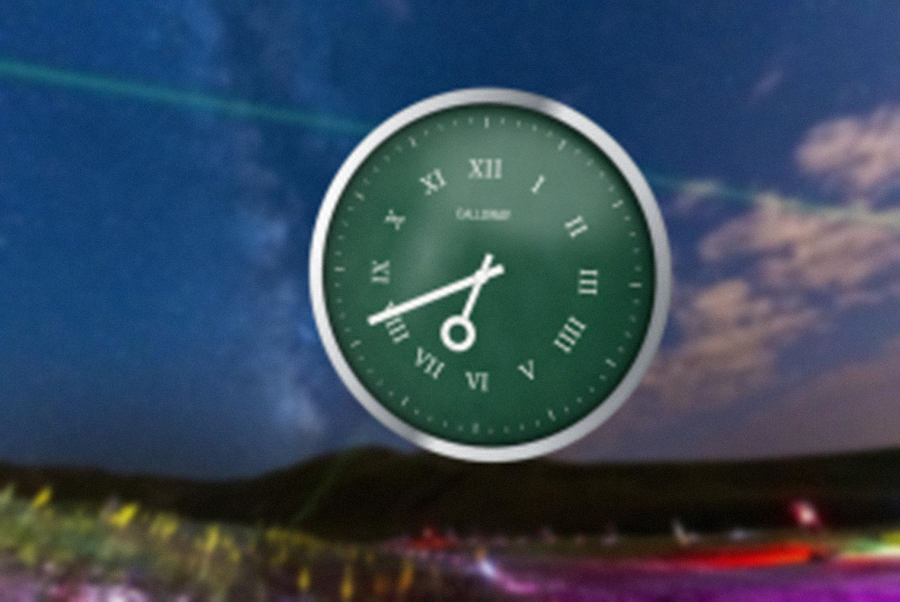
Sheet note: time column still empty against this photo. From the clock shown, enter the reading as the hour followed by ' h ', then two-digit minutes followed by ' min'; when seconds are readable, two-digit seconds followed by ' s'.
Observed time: 6 h 41 min
